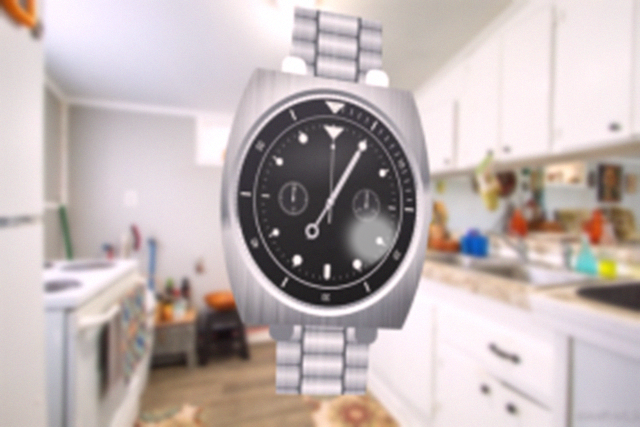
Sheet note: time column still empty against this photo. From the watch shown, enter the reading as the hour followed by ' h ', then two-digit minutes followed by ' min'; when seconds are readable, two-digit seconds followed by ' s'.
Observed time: 7 h 05 min
